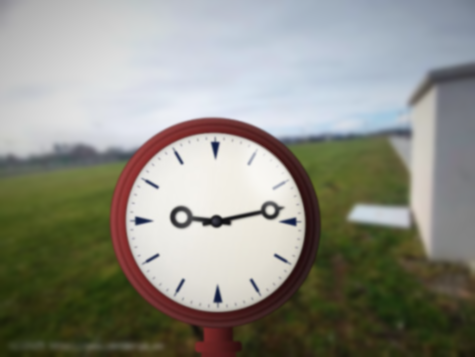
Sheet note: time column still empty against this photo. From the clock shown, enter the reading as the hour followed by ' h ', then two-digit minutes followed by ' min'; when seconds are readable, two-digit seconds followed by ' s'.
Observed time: 9 h 13 min
